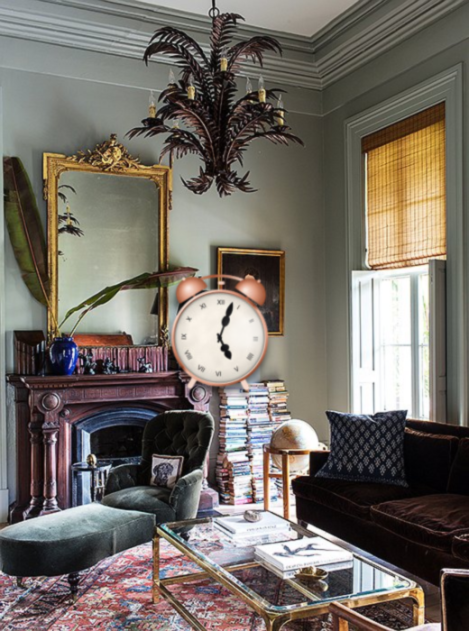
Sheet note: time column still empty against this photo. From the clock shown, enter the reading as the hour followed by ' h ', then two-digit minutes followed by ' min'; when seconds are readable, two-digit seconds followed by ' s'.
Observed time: 5 h 03 min
